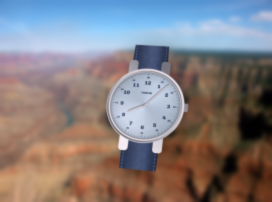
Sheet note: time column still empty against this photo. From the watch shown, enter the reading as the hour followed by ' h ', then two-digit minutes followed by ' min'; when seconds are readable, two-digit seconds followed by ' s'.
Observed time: 8 h 07 min
